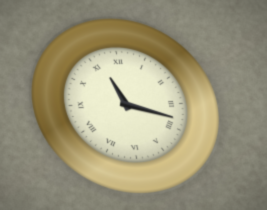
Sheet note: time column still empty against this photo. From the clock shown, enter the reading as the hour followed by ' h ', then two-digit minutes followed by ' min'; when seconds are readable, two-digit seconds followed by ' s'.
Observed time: 11 h 18 min
